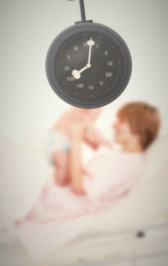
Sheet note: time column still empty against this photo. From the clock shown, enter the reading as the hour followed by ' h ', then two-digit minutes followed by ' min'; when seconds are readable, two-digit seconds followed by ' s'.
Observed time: 8 h 02 min
